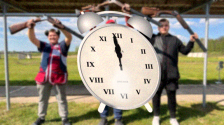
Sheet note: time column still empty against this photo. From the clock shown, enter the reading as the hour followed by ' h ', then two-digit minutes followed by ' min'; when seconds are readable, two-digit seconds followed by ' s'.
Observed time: 11 h 59 min
